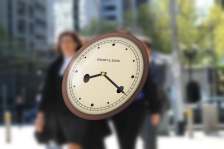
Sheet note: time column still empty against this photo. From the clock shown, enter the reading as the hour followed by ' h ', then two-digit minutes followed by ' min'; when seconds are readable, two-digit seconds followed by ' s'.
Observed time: 8 h 20 min
